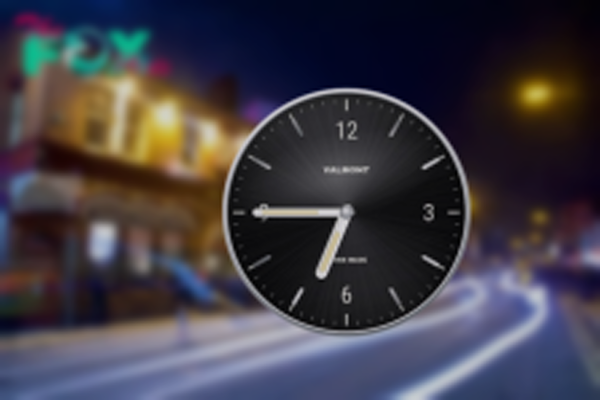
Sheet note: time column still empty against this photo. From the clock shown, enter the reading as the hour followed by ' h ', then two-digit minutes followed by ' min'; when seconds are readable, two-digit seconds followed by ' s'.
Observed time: 6 h 45 min
